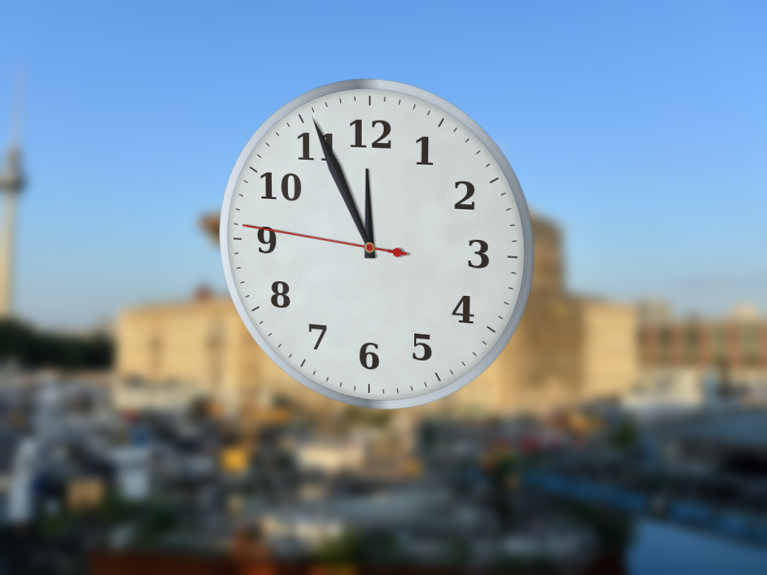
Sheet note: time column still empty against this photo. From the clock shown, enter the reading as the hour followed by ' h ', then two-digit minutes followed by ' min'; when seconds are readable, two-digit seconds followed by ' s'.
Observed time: 11 h 55 min 46 s
